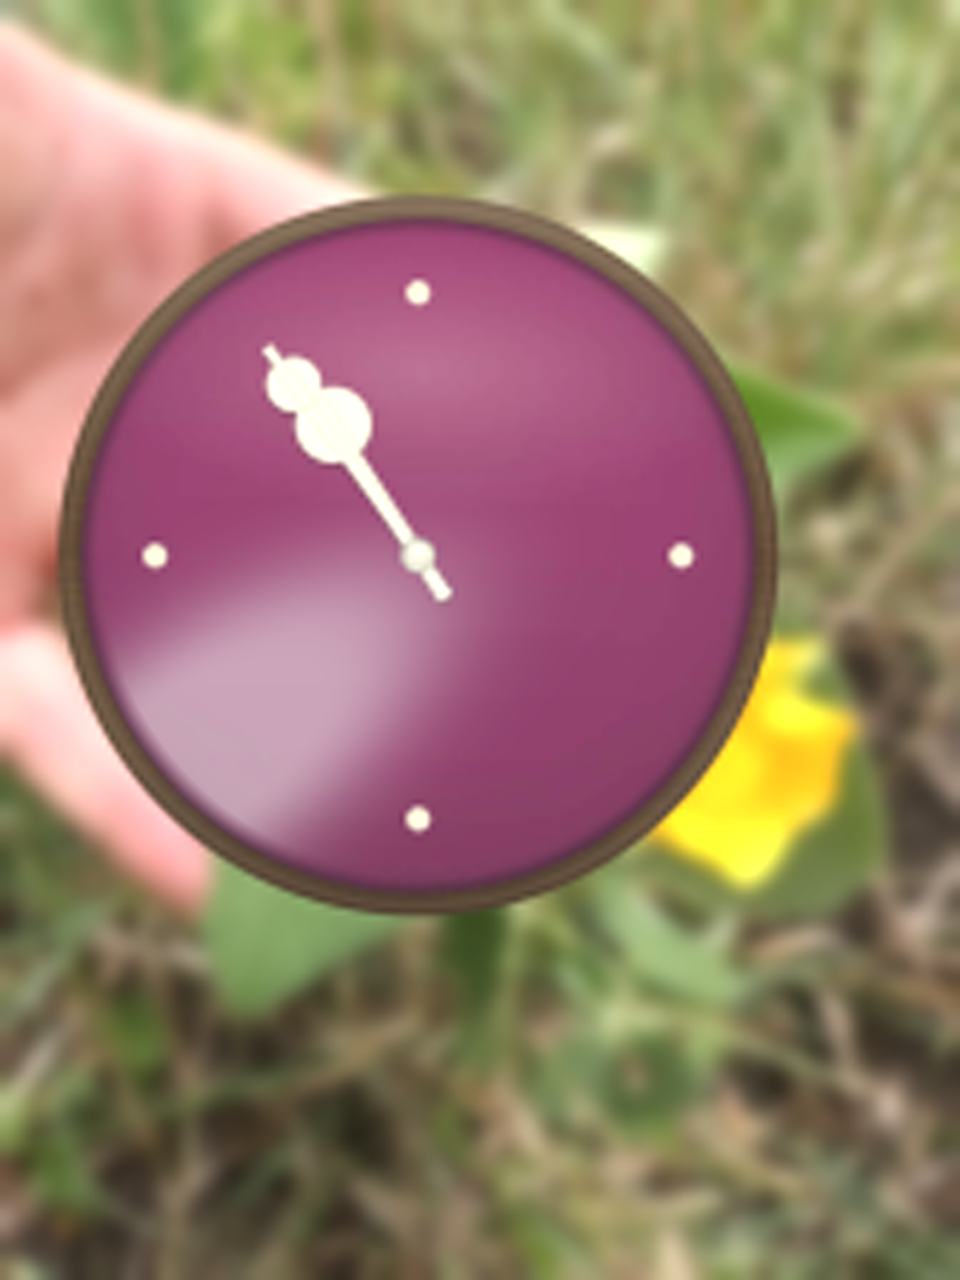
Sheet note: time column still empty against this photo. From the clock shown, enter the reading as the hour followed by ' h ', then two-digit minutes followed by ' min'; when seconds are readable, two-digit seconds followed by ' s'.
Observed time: 10 h 54 min
